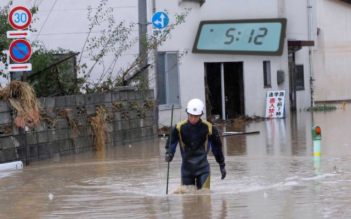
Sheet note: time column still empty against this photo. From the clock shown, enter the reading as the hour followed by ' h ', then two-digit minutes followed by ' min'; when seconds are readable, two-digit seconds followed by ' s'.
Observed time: 5 h 12 min
